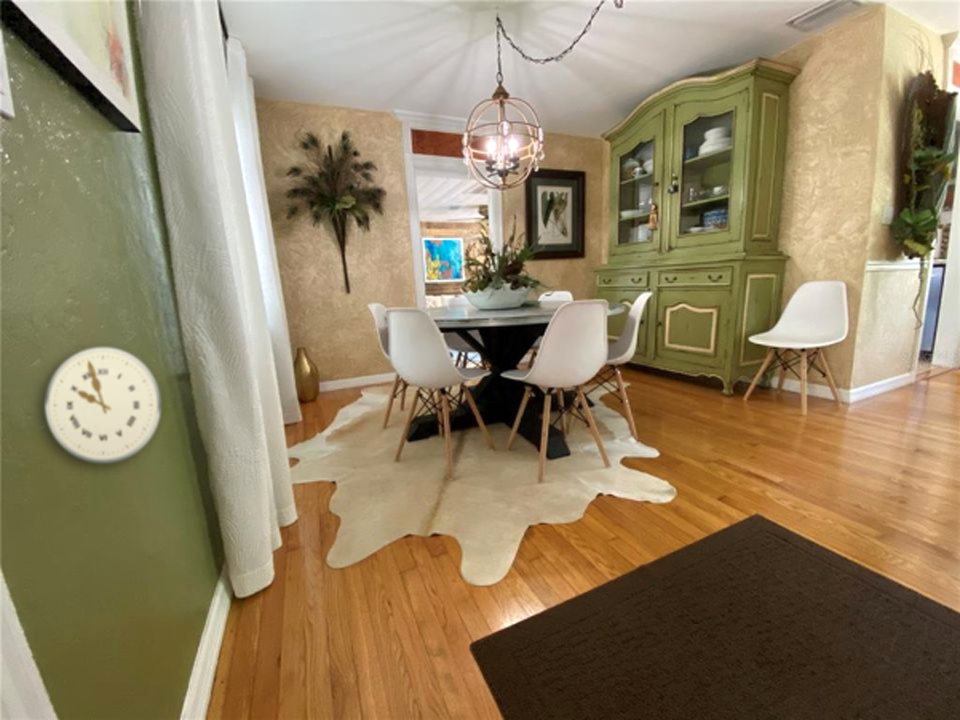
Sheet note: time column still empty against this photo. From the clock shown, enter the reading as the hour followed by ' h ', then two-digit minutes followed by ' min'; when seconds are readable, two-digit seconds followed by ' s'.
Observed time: 9 h 57 min
